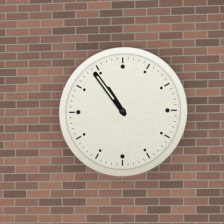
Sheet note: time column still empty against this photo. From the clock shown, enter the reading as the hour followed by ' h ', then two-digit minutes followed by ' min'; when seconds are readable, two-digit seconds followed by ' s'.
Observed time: 10 h 54 min
